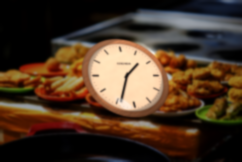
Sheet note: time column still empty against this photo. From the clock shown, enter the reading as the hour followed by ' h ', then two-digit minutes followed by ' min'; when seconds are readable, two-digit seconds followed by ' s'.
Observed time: 1 h 34 min
